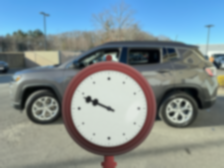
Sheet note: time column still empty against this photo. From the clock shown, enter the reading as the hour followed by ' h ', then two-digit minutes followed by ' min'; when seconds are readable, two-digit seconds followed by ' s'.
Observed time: 9 h 49 min
